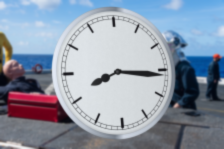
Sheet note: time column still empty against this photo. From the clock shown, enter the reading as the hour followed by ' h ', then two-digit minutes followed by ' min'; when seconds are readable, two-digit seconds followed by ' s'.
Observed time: 8 h 16 min
